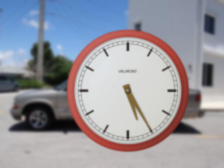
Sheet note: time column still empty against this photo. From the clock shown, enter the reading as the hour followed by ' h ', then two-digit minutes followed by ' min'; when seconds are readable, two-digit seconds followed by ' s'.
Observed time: 5 h 25 min
